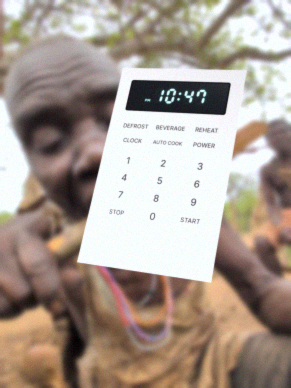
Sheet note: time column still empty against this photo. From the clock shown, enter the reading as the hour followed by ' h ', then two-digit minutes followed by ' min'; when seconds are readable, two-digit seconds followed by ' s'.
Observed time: 10 h 47 min
